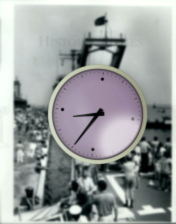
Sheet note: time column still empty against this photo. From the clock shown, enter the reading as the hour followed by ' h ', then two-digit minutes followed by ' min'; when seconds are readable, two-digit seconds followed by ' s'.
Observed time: 8 h 35 min
